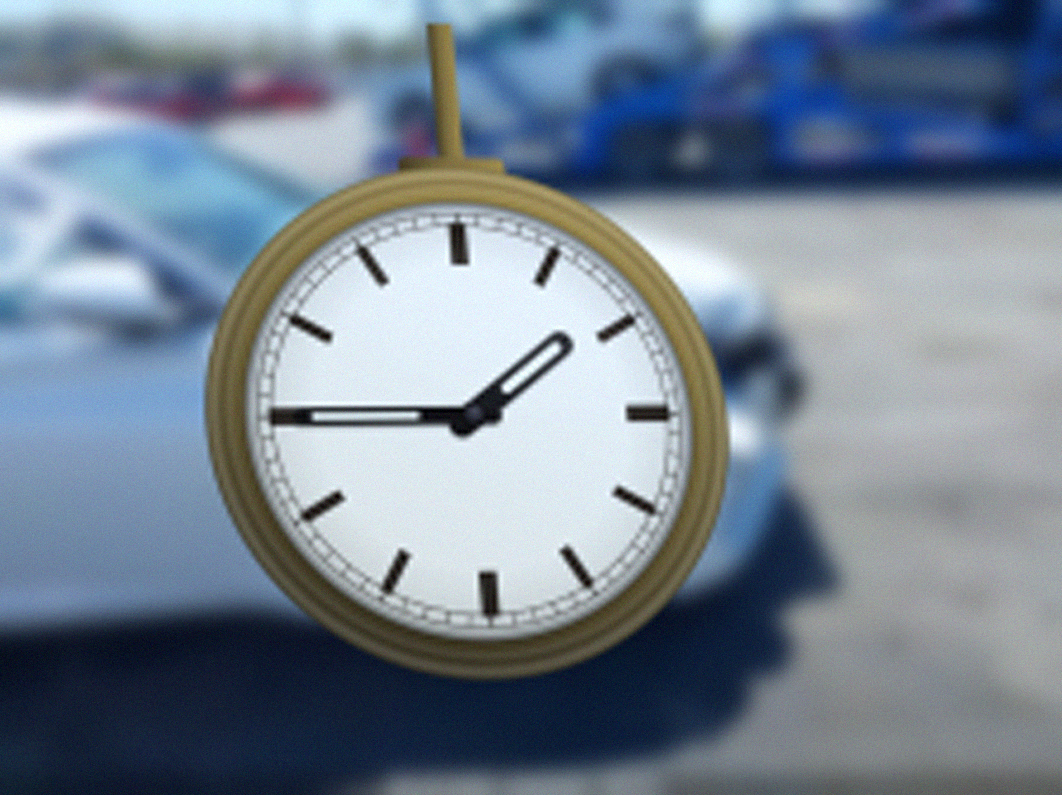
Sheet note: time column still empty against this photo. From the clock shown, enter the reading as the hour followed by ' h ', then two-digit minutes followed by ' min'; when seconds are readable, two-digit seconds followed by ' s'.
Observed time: 1 h 45 min
